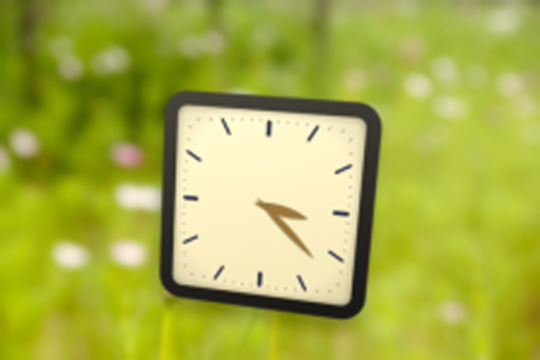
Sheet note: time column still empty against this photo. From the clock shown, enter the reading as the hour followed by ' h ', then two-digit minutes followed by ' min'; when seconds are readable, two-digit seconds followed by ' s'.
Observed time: 3 h 22 min
